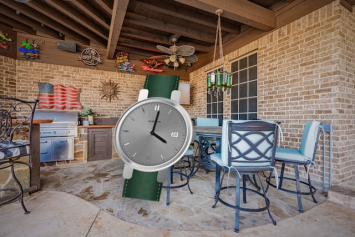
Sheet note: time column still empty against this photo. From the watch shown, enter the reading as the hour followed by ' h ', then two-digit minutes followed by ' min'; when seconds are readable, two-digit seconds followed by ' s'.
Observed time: 4 h 01 min
